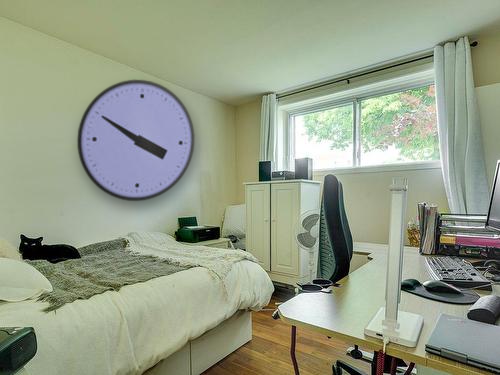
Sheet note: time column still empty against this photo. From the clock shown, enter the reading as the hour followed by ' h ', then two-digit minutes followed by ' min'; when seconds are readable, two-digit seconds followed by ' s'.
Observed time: 3 h 50 min
